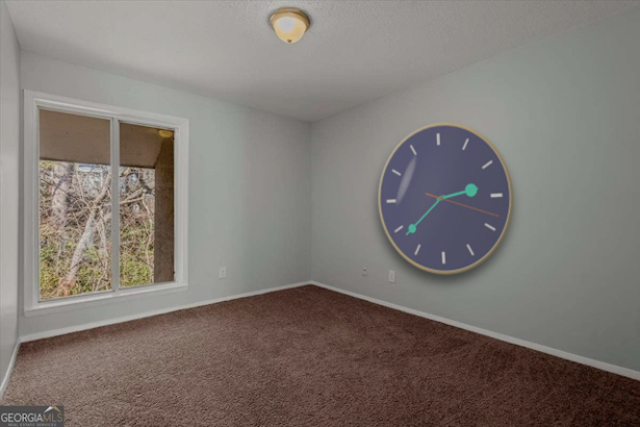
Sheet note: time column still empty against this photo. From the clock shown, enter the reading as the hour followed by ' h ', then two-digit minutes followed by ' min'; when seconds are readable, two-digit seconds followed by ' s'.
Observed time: 2 h 38 min 18 s
